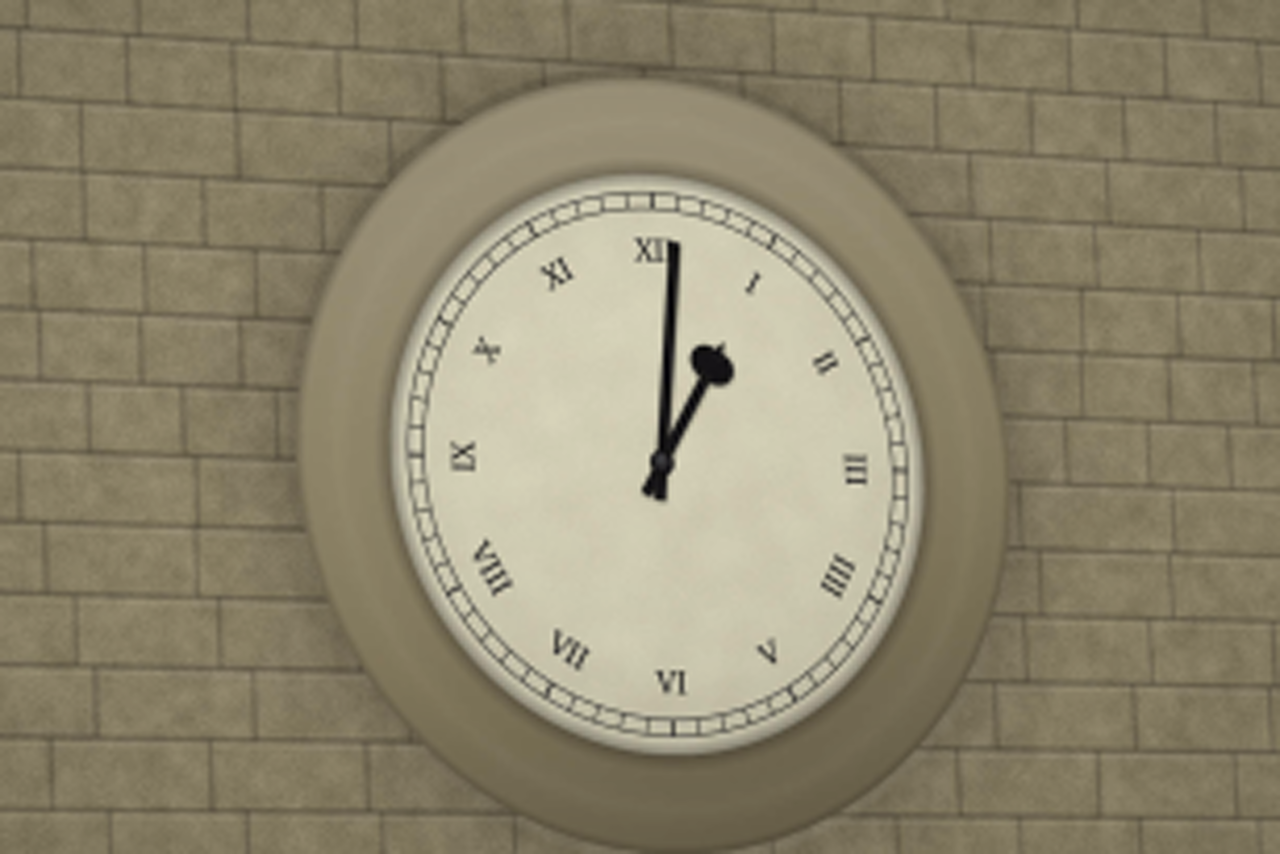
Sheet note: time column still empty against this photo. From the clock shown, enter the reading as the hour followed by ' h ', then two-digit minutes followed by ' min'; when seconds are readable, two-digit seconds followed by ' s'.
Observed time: 1 h 01 min
